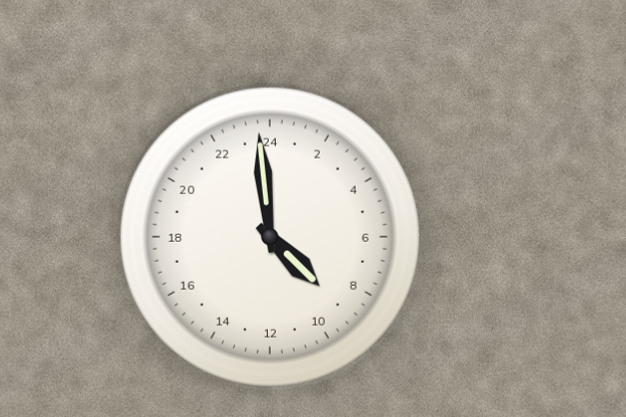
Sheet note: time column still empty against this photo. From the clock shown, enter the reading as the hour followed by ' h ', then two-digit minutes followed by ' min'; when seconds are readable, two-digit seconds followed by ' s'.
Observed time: 8 h 59 min
